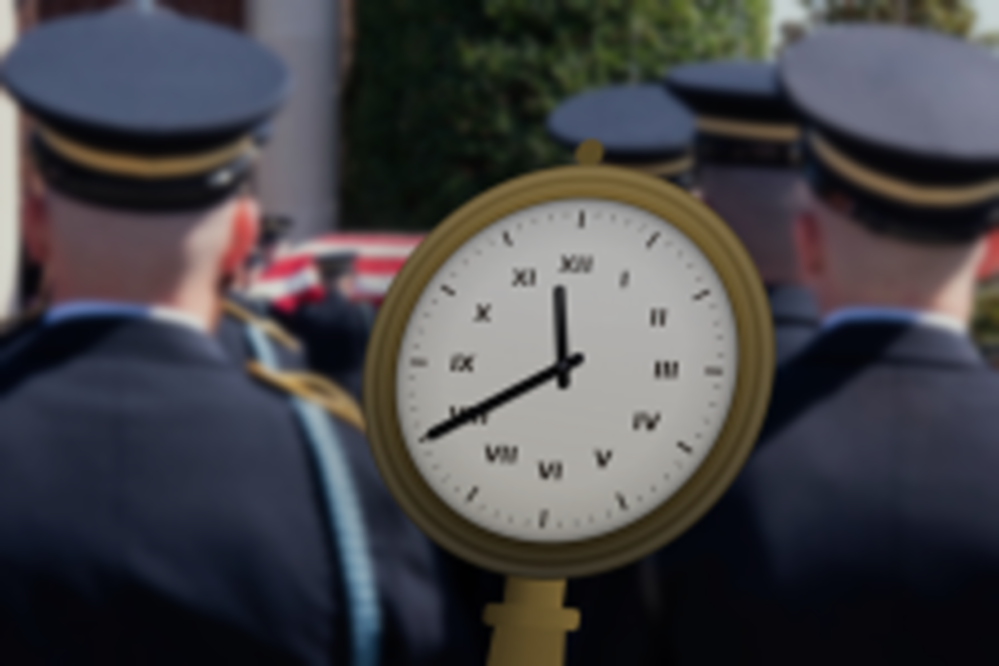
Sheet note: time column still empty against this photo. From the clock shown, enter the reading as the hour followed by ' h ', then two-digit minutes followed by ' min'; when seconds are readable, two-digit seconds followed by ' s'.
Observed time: 11 h 40 min
